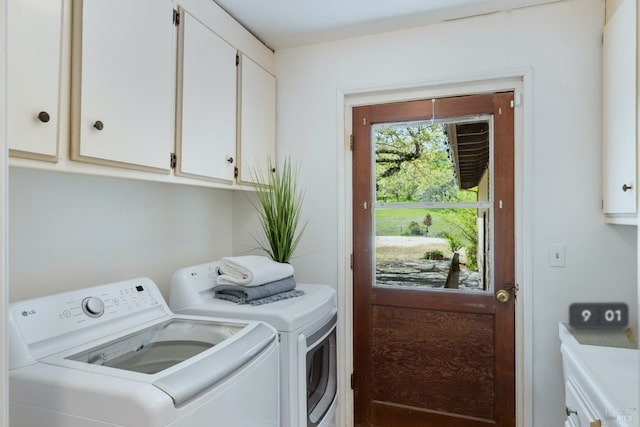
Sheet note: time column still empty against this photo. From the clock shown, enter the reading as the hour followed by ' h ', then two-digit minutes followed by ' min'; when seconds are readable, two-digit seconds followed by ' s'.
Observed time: 9 h 01 min
